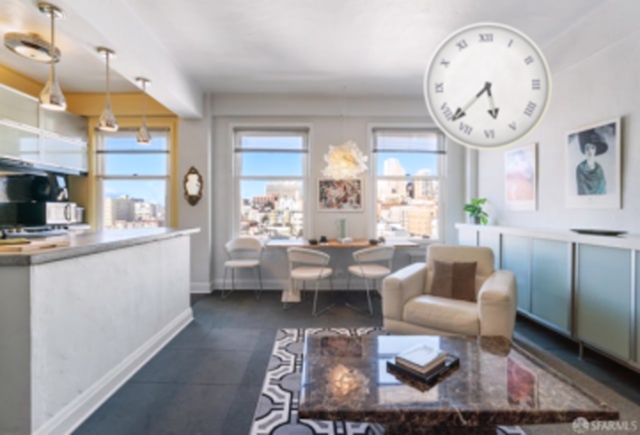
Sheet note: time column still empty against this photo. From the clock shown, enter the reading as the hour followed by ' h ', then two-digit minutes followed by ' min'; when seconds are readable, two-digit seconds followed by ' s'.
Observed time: 5 h 38 min
